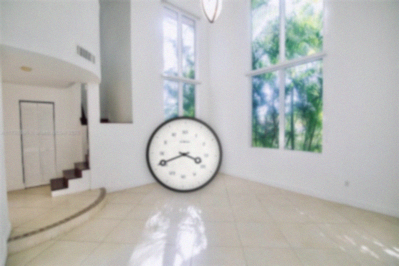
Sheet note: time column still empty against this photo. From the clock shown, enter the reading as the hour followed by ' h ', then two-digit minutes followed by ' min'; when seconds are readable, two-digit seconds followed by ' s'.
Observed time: 3 h 41 min
